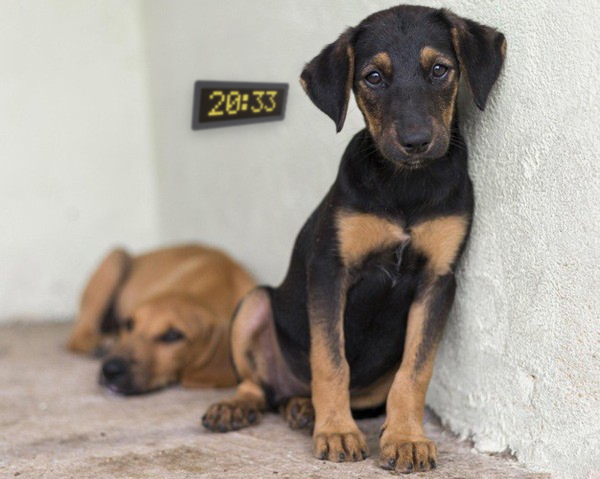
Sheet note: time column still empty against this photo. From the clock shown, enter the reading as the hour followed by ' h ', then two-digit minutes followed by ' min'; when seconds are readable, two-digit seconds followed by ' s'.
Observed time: 20 h 33 min
